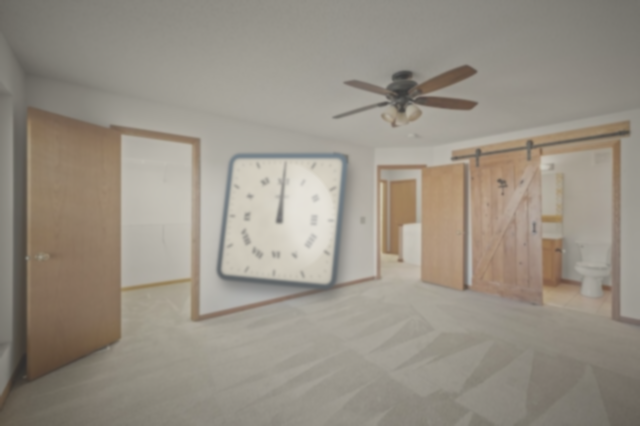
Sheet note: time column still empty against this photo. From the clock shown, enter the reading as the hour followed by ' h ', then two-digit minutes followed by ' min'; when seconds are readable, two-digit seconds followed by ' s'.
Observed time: 12 h 00 min
